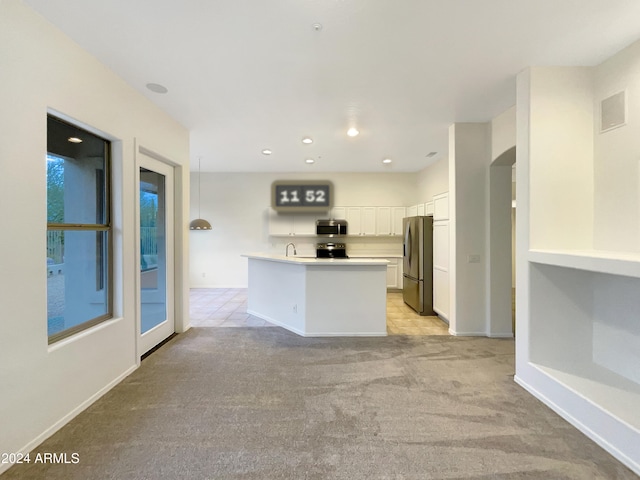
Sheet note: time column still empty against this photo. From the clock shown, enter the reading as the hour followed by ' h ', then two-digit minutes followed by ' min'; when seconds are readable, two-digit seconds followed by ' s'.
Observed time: 11 h 52 min
